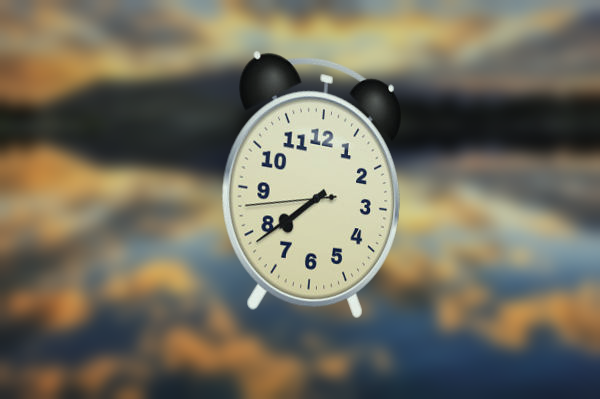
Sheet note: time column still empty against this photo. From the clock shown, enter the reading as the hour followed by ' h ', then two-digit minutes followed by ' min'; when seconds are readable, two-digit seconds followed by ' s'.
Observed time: 7 h 38 min 43 s
